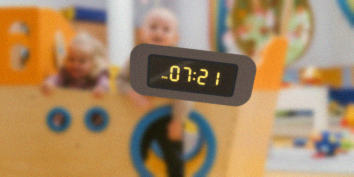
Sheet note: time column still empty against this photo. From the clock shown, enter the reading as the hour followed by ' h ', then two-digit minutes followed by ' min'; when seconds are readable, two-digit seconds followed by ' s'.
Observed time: 7 h 21 min
